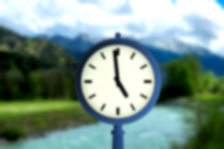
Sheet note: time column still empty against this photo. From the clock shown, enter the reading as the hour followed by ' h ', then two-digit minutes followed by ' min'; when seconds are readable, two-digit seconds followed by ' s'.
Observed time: 4 h 59 min
